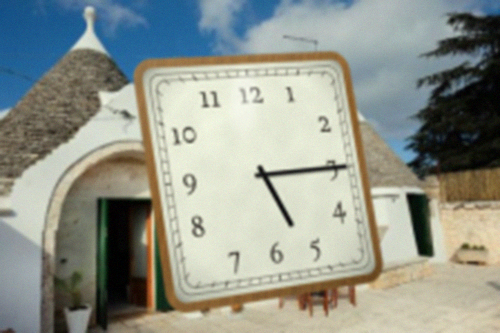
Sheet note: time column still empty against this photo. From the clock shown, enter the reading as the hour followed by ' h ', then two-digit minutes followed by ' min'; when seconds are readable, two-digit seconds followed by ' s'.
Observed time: 5 h 15 min
